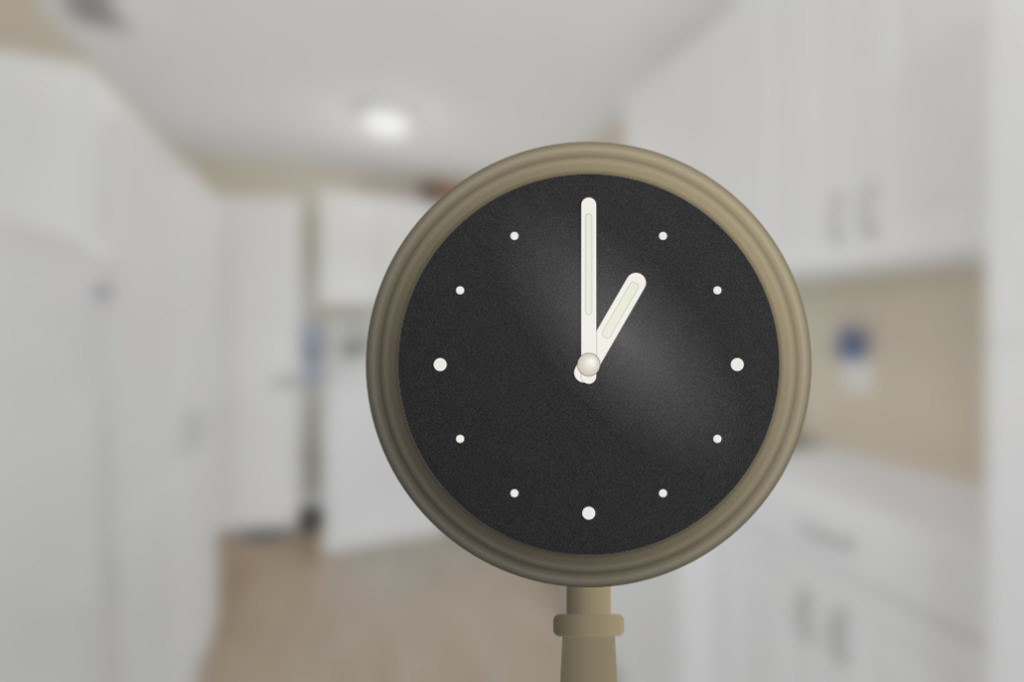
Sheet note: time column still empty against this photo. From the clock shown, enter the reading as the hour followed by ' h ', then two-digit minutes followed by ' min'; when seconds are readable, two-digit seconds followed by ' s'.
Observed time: 1 h 00 min
